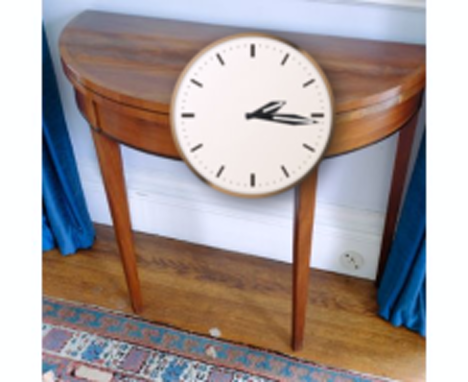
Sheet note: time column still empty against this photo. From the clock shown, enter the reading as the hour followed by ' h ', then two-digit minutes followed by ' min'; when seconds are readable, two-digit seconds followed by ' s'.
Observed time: 2 h 16 min
